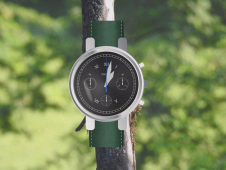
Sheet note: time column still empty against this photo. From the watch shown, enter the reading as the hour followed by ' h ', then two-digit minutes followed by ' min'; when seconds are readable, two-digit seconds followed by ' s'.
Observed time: 1 h 02 min
